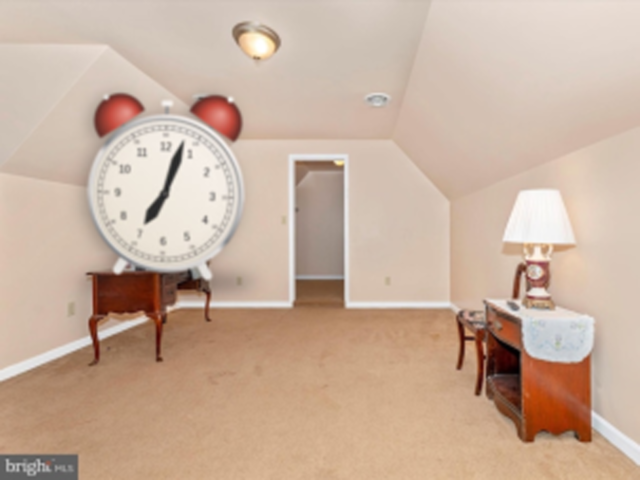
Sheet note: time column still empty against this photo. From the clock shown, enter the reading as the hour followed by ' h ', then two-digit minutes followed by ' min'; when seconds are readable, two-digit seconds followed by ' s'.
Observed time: 7 h 03 min
